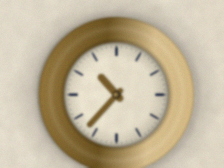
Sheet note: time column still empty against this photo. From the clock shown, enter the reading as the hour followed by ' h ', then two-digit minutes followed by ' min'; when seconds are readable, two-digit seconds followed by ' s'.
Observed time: 10 h 37 min
